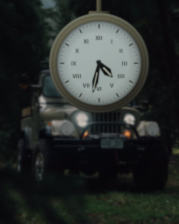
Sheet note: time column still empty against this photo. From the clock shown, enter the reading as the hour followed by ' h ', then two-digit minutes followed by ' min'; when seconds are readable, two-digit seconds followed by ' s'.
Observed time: 4 h 32 min
